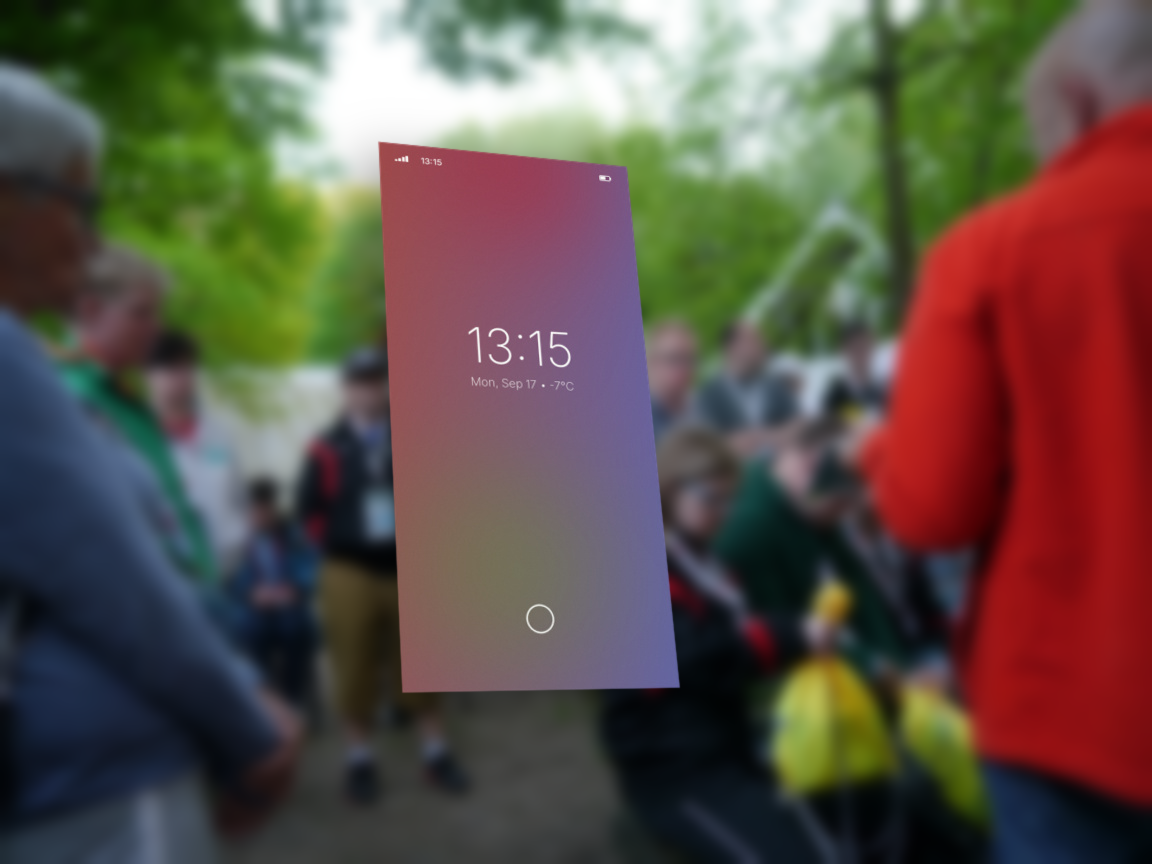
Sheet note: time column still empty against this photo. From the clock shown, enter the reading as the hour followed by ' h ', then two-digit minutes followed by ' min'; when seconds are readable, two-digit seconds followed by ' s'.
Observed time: 13 h 15 min
